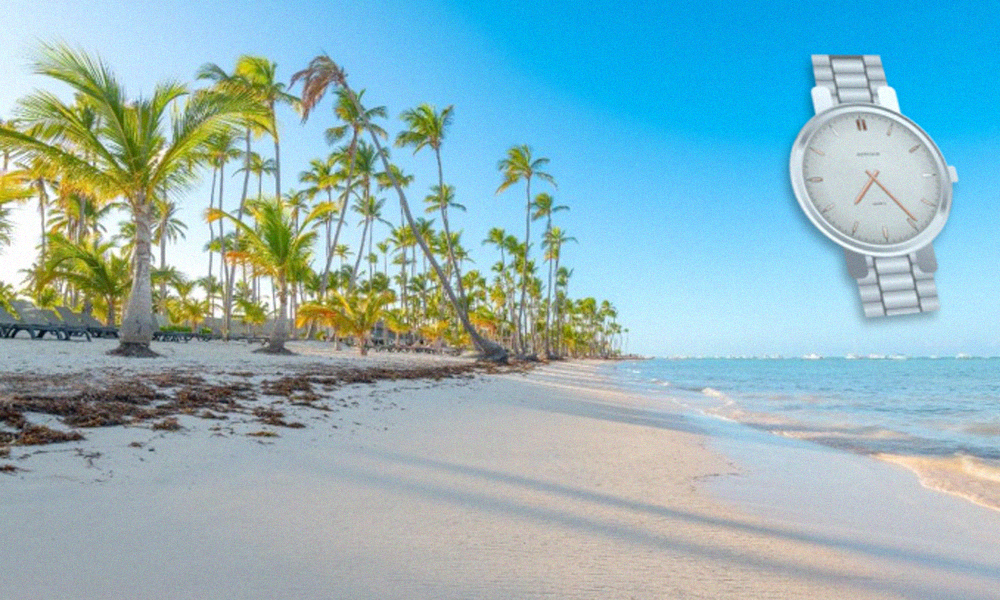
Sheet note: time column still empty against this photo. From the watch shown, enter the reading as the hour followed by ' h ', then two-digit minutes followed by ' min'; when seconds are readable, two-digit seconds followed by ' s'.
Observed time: 7 h 24 min
